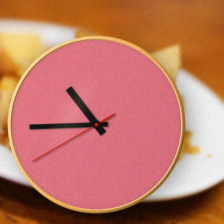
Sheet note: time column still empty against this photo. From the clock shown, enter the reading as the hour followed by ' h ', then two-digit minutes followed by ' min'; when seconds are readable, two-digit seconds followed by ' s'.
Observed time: 10 h 44 min 40 s
